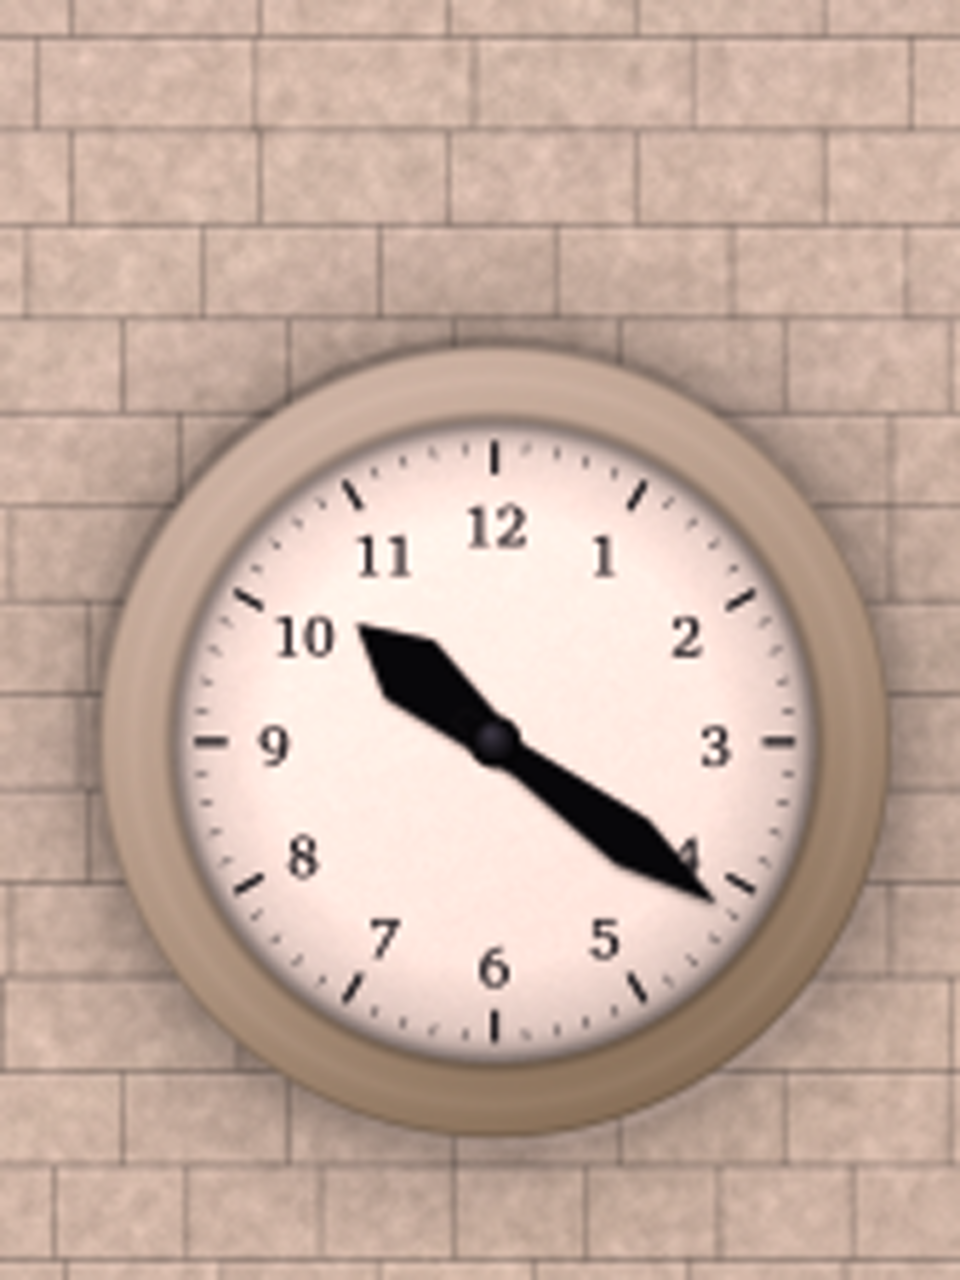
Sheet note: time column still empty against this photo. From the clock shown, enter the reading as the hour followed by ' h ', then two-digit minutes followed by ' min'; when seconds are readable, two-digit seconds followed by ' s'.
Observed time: 10 h 21 min
